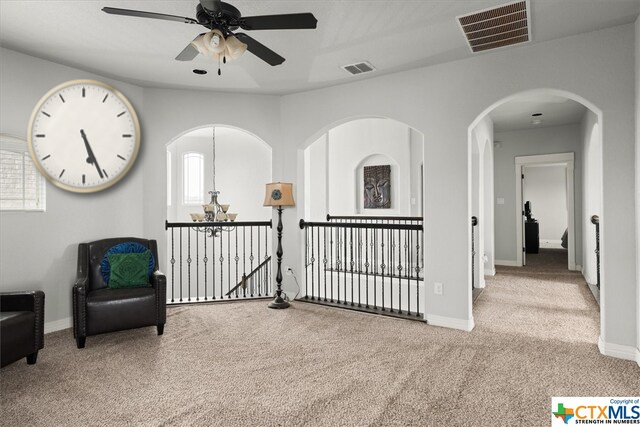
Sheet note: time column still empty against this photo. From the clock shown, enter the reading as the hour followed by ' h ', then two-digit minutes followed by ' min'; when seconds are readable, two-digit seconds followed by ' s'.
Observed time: 5 h 26 min
